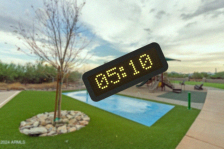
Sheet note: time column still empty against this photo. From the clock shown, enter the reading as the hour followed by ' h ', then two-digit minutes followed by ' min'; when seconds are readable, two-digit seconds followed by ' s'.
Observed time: 5 h 10 min
